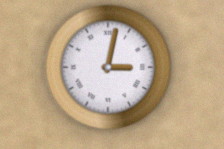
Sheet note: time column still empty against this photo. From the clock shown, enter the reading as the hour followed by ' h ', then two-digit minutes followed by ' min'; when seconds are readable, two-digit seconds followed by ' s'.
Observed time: 3 h 02 min
